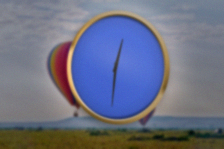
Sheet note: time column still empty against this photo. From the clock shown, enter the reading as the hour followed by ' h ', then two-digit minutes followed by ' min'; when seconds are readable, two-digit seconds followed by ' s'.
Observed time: 12 h 31 min
